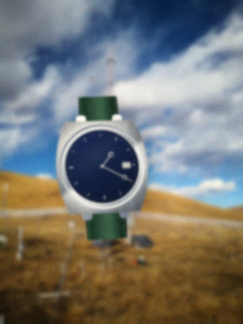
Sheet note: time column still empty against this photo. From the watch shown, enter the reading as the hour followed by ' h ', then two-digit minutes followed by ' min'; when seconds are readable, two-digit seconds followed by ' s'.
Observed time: 1 h 20 min
